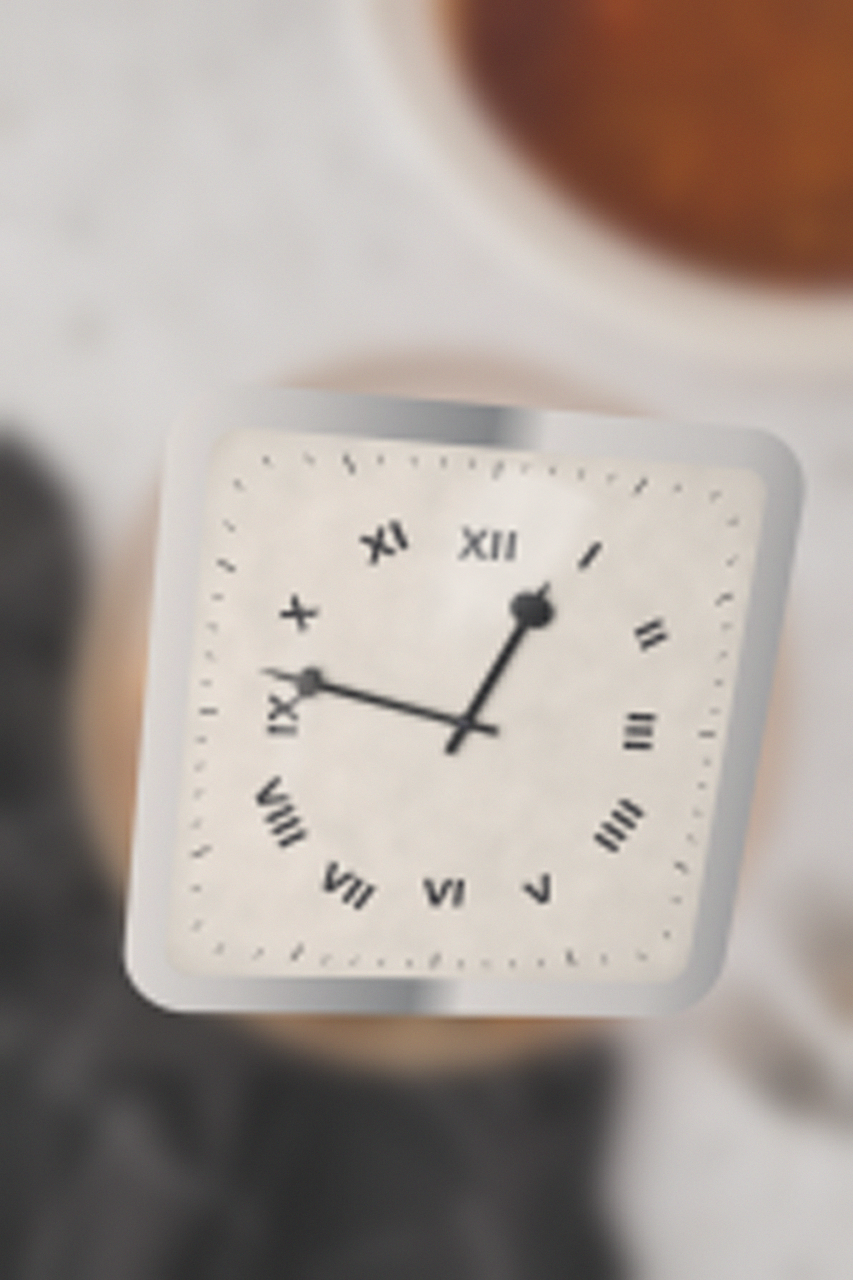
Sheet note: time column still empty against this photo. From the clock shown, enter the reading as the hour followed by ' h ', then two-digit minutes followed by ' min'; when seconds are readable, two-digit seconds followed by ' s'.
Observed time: 12 h 47 min
